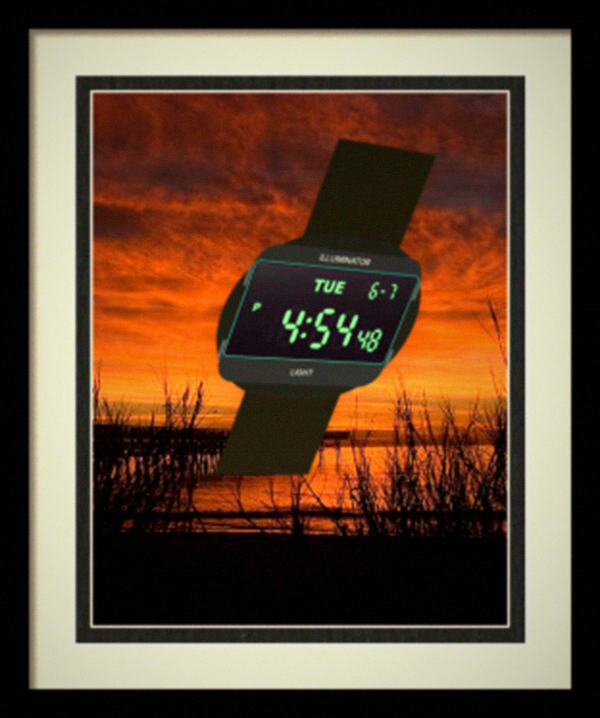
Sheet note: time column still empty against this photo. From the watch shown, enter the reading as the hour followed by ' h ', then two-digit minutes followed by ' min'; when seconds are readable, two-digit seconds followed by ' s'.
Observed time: 4 h 54 min 48 s
